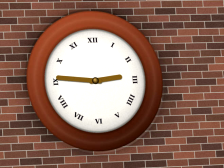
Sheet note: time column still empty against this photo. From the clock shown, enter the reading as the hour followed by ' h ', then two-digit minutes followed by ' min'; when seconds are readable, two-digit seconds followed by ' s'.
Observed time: 2 h 46 min
